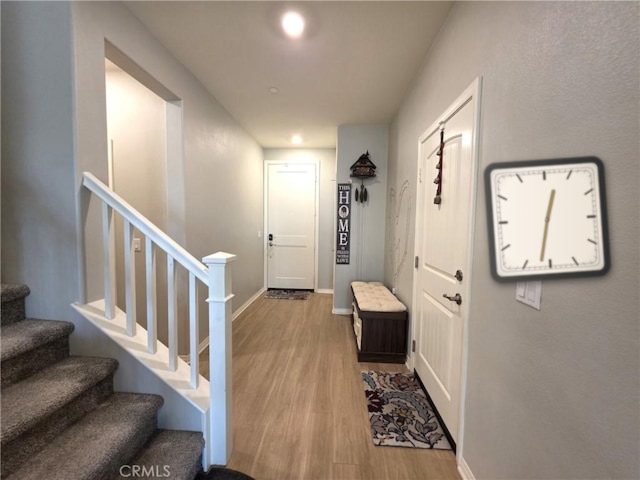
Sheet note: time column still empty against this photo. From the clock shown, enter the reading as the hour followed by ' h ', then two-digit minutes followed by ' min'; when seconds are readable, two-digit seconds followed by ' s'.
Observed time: 12 h 32 min
